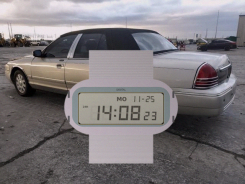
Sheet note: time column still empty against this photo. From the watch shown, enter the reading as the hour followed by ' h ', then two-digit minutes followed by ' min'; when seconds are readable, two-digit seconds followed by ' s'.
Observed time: 14 h 08 min 23 s
